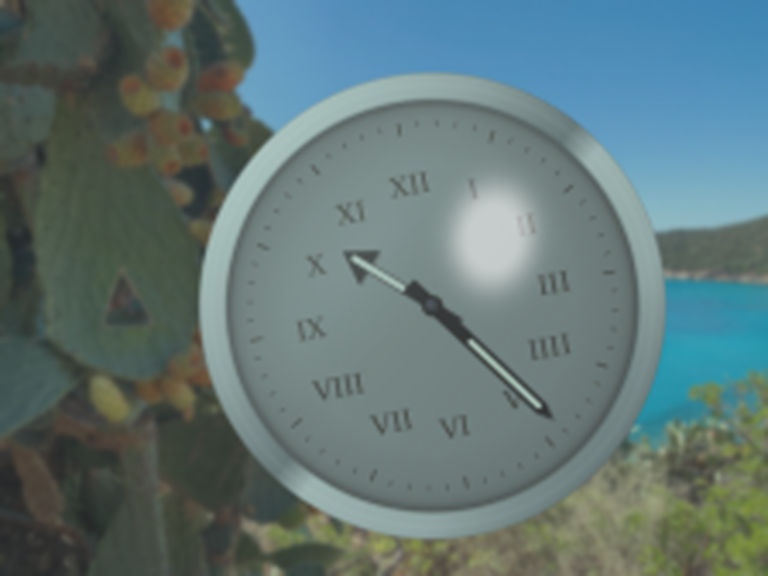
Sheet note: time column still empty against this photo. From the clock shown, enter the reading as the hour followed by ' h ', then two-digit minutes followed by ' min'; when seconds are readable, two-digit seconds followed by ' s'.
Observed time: 10 h 24 min
